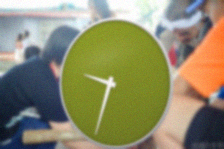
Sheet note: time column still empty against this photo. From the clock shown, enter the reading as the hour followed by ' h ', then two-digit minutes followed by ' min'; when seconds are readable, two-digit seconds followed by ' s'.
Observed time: 9 h 33 min
